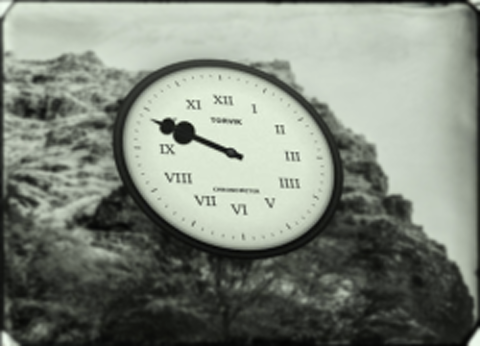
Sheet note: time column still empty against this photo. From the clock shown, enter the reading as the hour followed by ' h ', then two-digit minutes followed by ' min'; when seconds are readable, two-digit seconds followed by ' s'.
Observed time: 9 h 49 min
